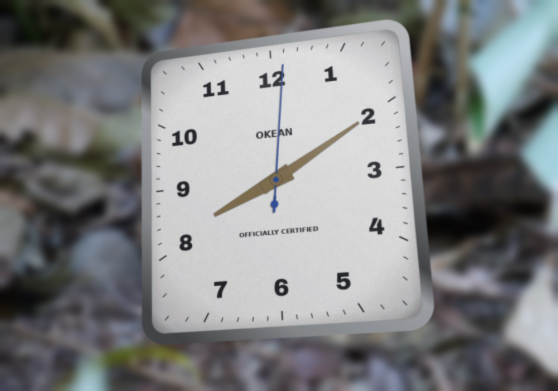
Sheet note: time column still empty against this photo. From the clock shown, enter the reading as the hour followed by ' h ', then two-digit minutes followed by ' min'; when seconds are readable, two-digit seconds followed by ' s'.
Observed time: 8 h 10 min 01 s
